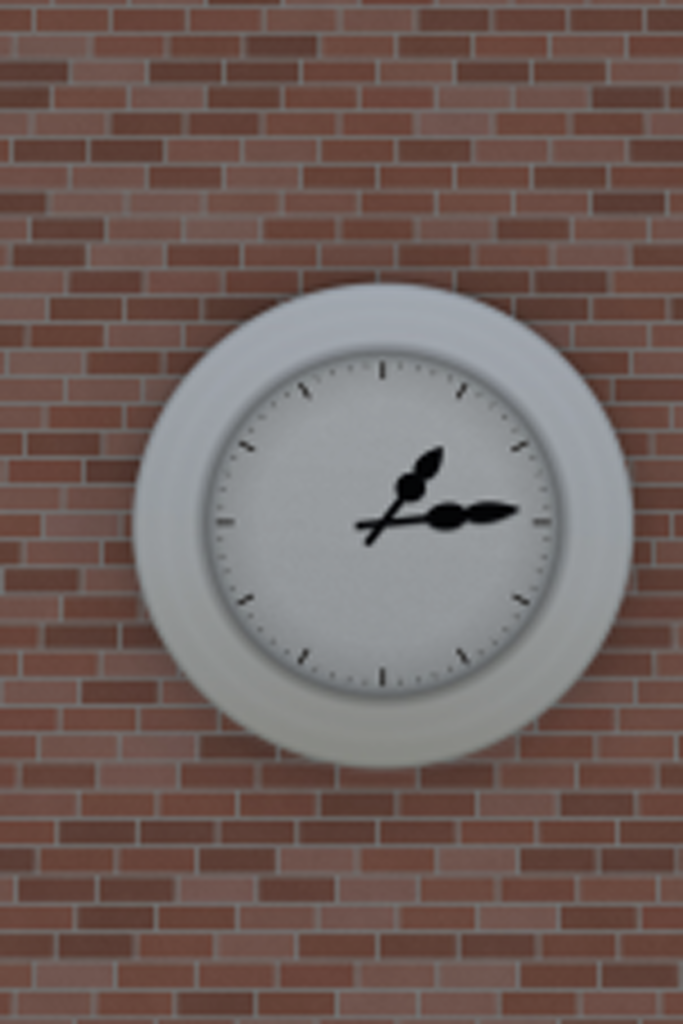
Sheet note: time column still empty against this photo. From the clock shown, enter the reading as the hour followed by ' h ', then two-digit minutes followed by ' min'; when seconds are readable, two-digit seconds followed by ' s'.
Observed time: 1 h 14 min
